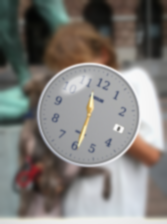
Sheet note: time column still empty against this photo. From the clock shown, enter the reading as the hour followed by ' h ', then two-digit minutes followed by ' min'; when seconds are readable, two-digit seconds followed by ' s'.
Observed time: 11 h 29 min
